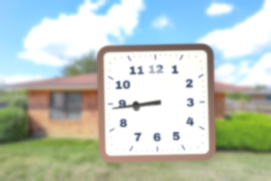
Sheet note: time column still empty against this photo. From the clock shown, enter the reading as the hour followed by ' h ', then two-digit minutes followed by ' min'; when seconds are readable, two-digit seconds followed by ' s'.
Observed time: 8 h 44 min
